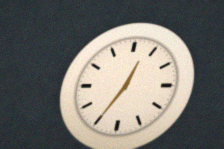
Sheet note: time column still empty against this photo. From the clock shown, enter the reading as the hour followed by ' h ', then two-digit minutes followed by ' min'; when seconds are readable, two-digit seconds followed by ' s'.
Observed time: 12 h 35 min
